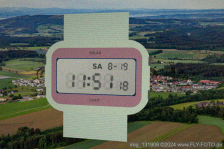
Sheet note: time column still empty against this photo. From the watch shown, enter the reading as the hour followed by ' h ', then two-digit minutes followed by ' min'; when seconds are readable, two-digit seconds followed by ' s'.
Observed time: 11 h 51 min 18 s
